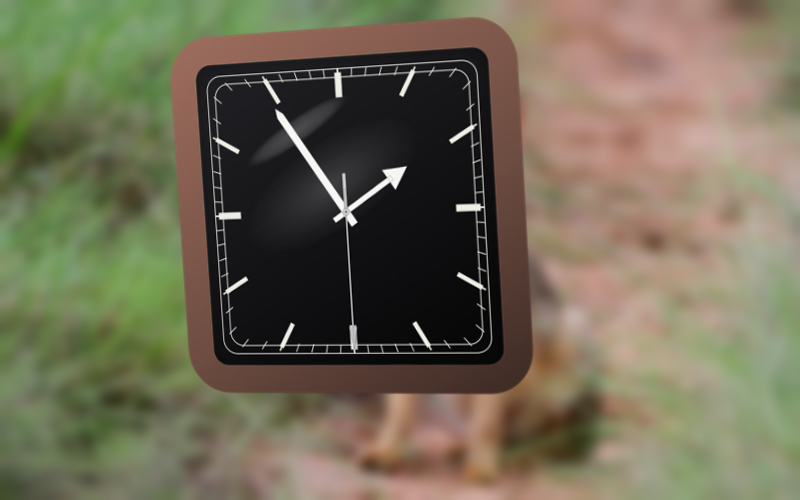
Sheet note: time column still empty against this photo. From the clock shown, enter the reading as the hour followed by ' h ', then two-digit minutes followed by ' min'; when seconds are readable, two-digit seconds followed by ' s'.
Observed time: 1 h 54 min 30 s
